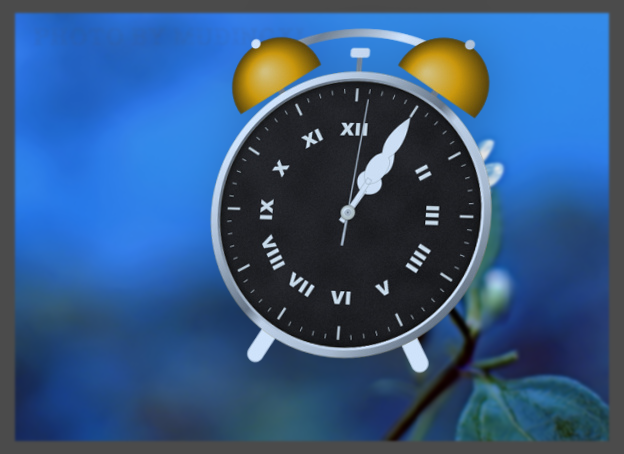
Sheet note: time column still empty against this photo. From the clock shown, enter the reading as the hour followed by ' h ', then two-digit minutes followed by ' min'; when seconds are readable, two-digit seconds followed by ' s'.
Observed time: 1 h 05 min 01 s
